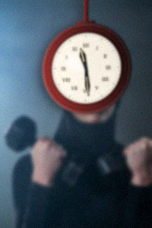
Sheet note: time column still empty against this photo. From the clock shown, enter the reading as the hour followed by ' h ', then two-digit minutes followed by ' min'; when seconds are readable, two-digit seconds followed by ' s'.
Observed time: 11 h 29 min
